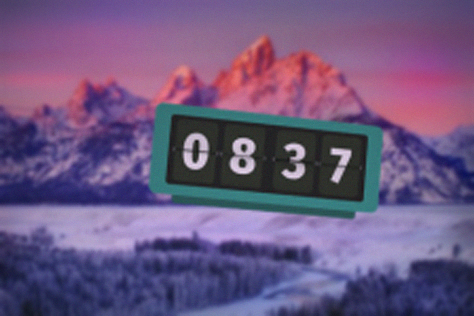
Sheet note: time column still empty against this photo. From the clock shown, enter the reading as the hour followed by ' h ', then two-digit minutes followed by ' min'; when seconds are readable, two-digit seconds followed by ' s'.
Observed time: 8 h 37 min
